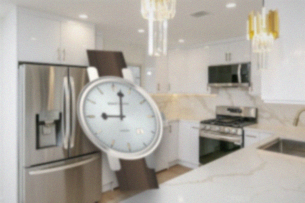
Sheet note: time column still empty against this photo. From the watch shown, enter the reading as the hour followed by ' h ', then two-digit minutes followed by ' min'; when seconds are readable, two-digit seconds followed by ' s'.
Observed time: 9 h 02 min
